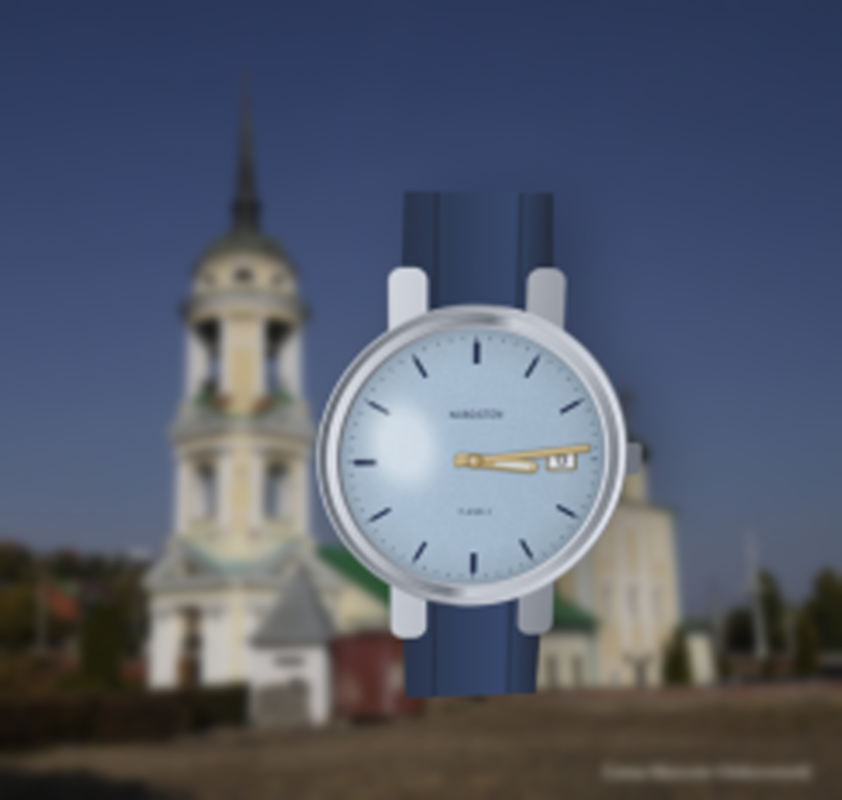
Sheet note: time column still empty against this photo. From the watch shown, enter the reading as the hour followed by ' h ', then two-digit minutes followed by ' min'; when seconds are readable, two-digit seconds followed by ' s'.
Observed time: 3 h 14 min
